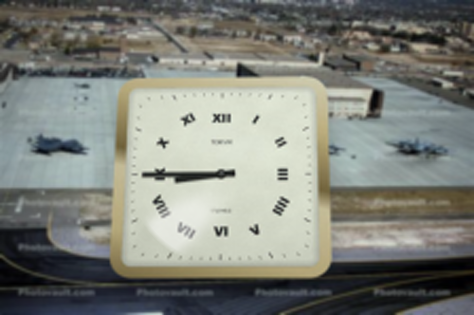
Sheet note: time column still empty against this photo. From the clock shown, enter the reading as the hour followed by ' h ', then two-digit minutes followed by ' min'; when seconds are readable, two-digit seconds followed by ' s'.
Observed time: 8 h 45 min
